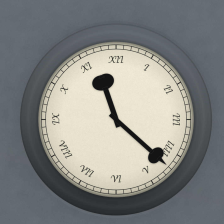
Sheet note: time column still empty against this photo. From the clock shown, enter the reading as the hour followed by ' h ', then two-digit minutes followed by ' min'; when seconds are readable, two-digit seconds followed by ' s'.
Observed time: 11 h 22 min
